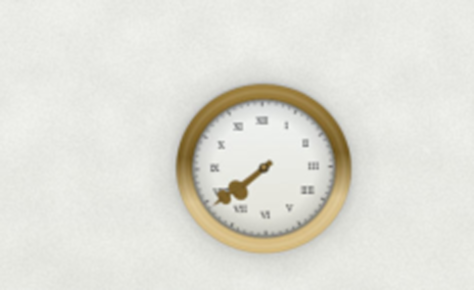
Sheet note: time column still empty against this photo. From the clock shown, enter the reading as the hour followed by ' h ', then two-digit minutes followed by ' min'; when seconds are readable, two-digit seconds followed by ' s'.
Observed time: 7 h 39 min
